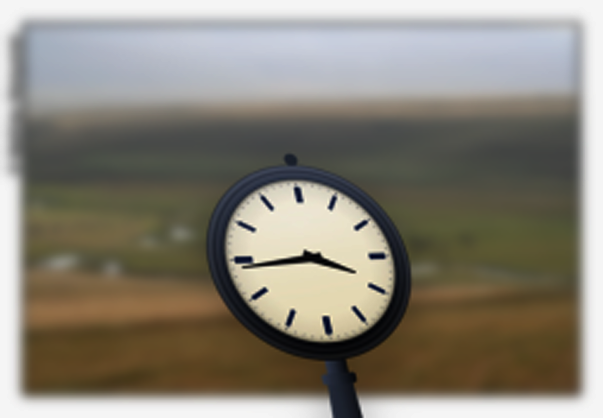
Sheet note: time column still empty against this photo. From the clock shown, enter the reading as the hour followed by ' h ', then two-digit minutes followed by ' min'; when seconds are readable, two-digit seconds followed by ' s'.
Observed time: 3 h 44 min
